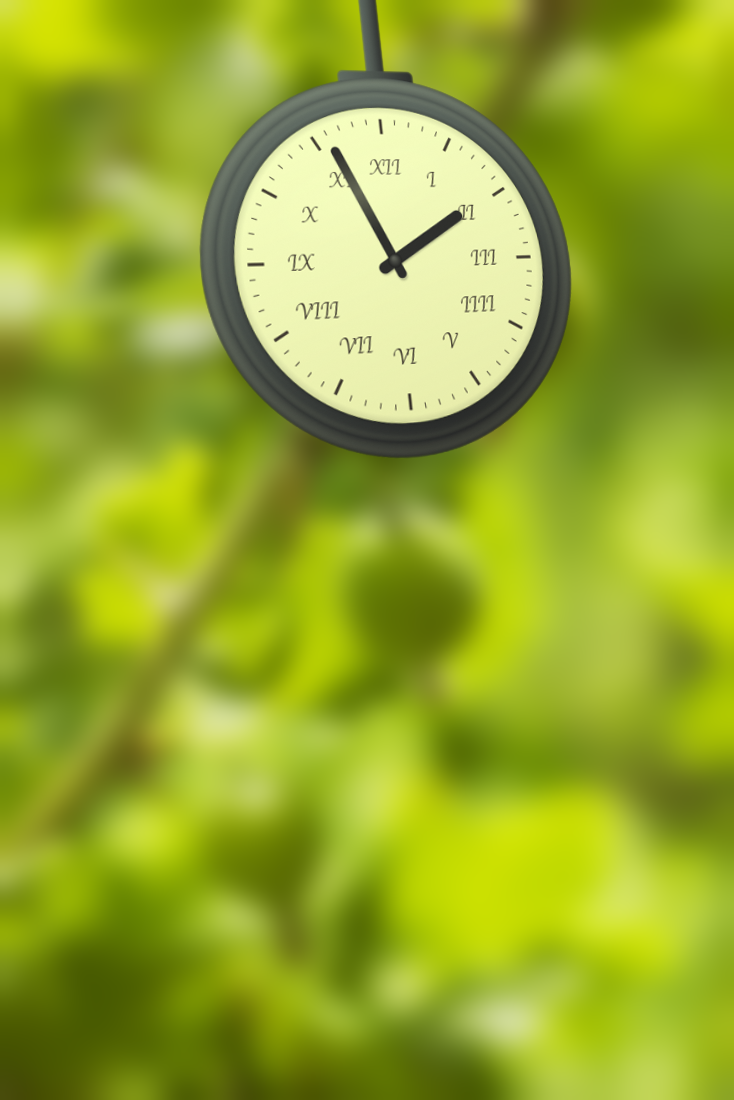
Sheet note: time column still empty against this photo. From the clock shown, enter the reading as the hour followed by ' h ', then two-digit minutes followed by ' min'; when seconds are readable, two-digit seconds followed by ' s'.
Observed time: 1 h 56 min
